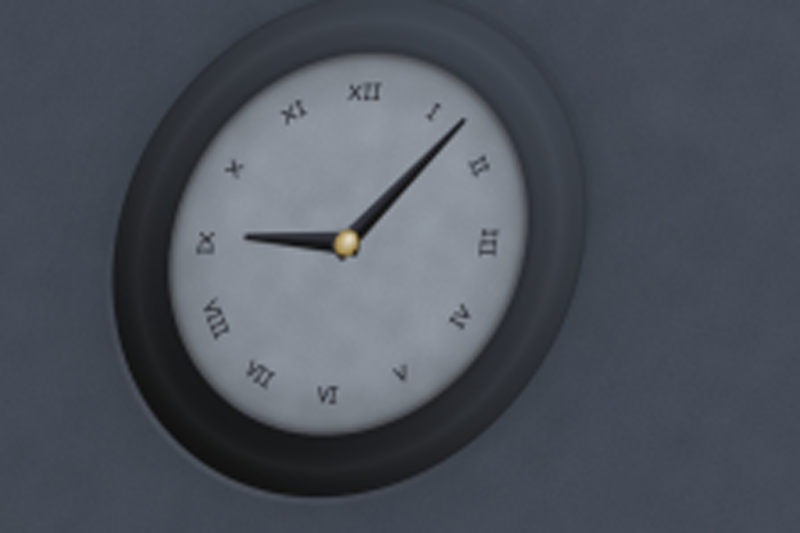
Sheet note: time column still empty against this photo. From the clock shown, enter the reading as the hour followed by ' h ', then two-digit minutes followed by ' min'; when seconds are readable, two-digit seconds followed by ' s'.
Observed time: 9 h 07 min
